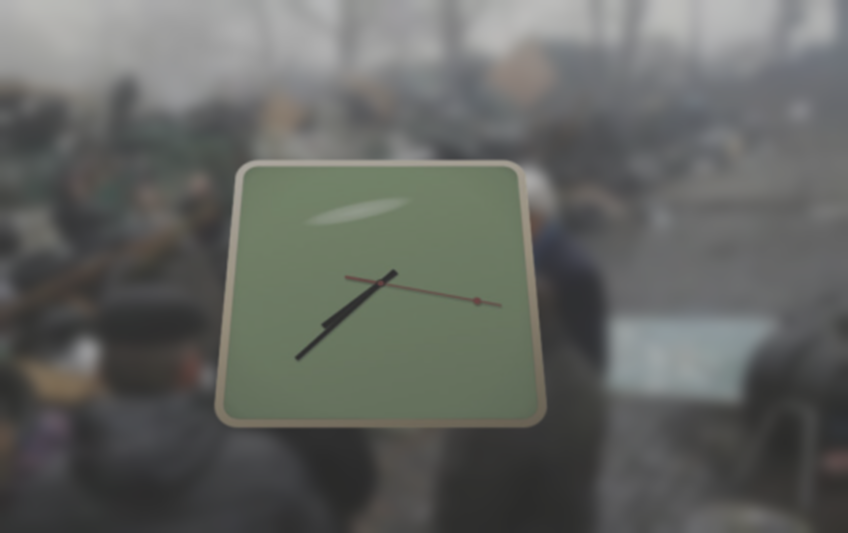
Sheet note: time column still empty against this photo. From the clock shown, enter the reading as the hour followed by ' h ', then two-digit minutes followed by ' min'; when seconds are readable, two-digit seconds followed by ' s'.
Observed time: 7 h 37 min 17 s
